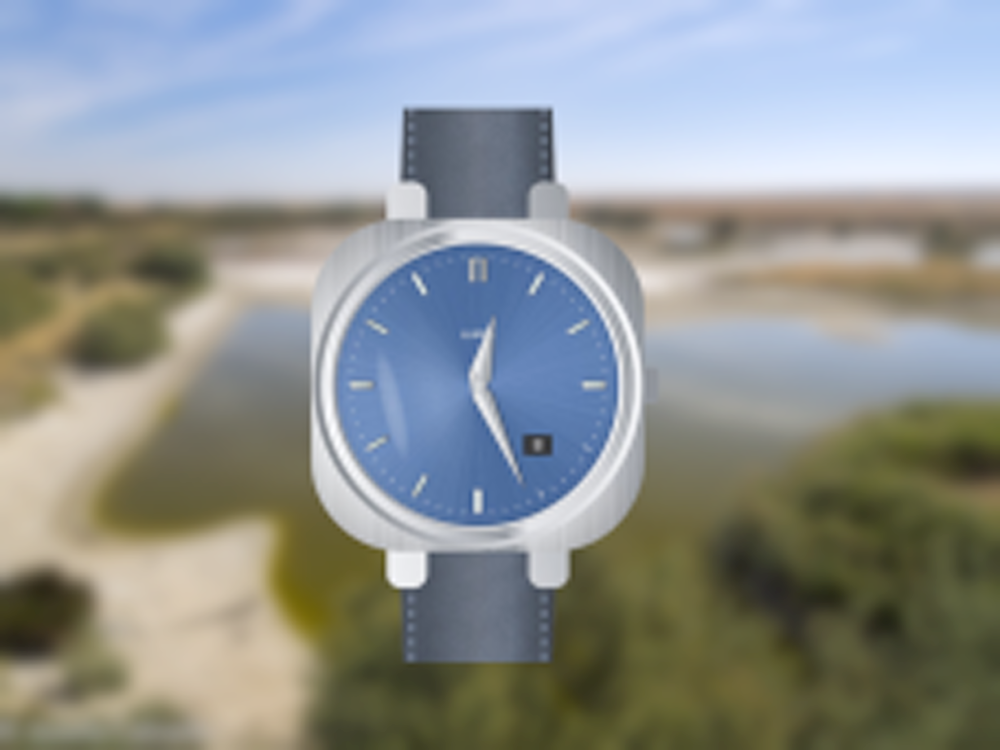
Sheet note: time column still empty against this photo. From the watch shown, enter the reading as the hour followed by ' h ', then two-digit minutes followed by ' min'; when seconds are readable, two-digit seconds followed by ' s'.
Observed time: 12 h 26 min
